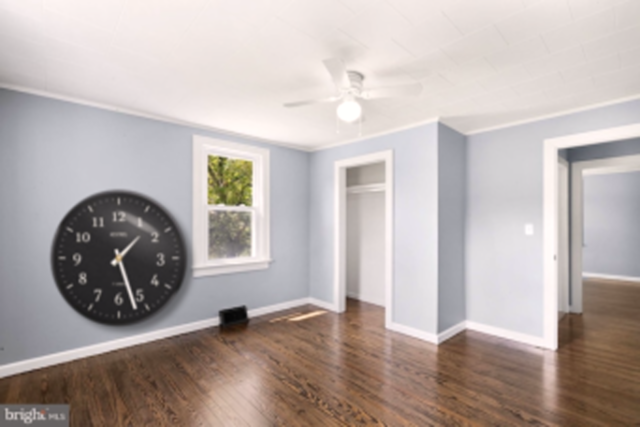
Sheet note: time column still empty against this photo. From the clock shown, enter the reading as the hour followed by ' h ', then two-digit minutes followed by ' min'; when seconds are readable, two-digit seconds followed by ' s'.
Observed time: 1 h 27 min
